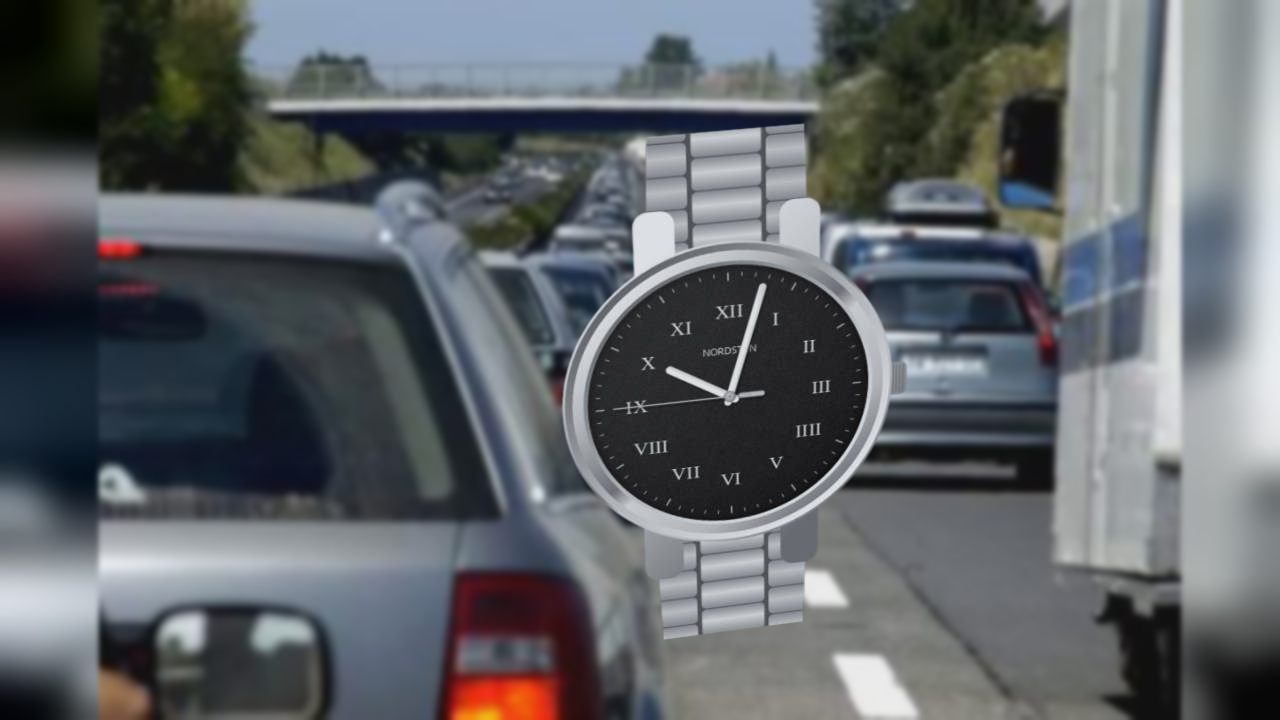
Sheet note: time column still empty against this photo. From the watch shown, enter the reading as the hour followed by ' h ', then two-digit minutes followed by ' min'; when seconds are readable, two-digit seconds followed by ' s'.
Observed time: 10 h 02 min 45 s
